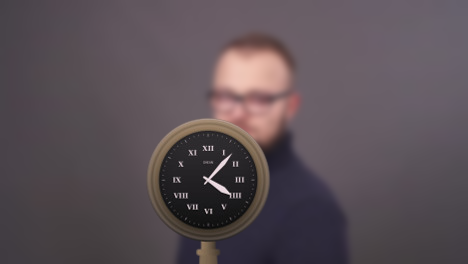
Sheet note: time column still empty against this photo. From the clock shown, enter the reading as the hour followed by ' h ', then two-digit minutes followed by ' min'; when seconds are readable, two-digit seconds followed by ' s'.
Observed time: 4 h 07 min
